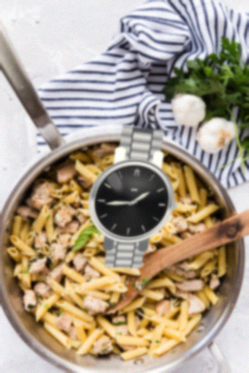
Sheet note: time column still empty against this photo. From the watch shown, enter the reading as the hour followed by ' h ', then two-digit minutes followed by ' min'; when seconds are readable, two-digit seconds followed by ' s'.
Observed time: 1 h 44 min
